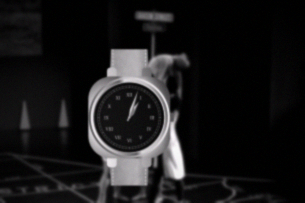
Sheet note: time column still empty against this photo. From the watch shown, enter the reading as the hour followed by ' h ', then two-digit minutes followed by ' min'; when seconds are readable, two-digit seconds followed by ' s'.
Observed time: 1 h 03 min
